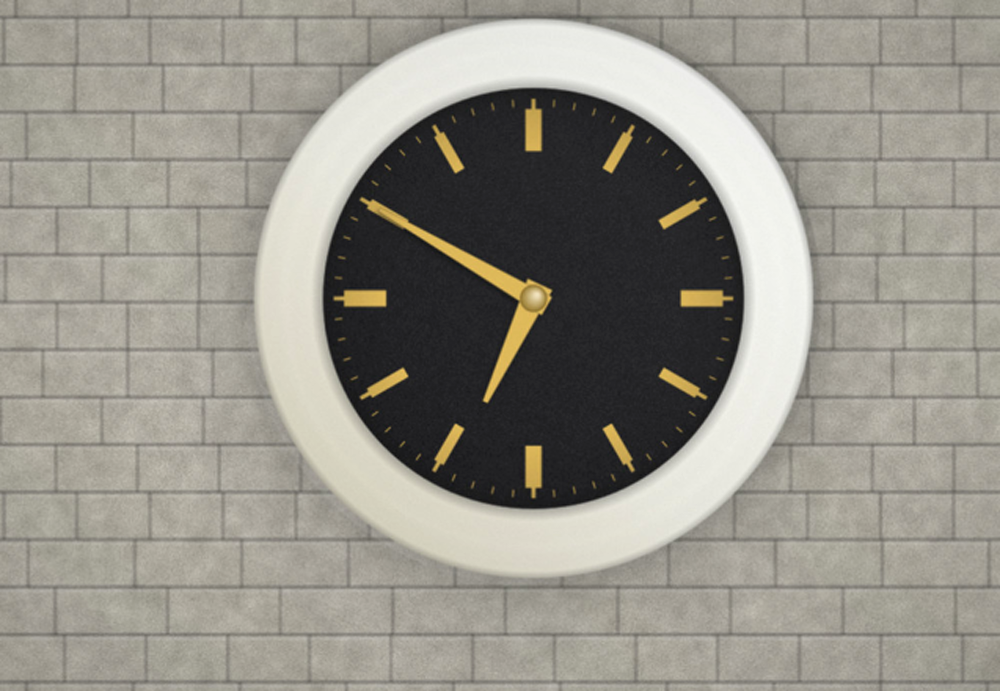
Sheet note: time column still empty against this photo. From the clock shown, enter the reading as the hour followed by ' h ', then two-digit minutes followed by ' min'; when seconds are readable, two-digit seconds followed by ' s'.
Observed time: 6 h 50 min
